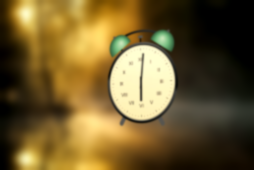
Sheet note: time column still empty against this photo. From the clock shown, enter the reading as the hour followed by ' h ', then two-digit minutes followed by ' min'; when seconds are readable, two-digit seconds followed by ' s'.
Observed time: 6 h 01 min
